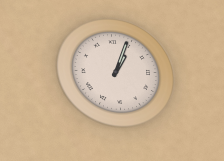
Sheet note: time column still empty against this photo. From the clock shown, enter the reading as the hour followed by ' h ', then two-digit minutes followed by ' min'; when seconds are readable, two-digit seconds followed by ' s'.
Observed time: 1 h 04 min
